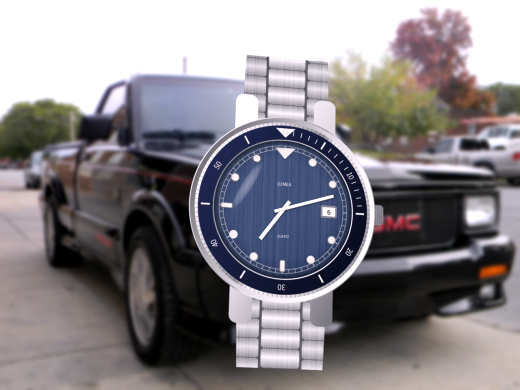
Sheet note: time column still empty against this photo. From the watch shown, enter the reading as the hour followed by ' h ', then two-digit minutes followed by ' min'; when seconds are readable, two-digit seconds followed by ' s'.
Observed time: 7 h 12 min
